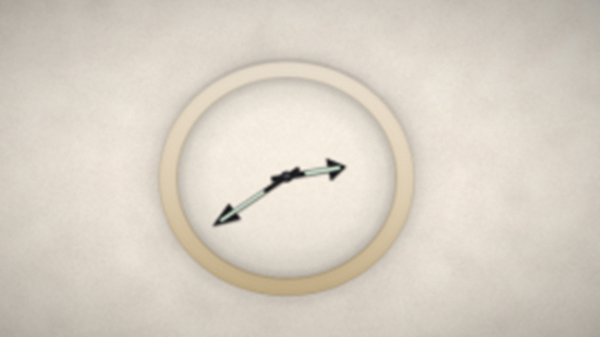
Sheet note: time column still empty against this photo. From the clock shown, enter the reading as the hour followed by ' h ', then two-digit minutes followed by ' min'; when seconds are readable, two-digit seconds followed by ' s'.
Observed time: 2 h 39 min
